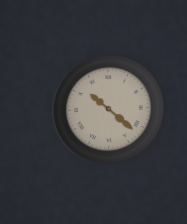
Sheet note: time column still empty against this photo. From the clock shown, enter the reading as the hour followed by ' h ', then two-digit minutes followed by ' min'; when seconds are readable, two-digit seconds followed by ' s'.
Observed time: 10 h 22 min
